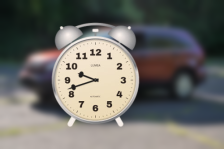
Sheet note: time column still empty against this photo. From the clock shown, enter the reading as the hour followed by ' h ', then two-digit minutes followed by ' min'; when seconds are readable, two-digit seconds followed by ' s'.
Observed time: 9 h 42 min
